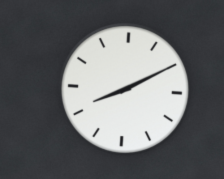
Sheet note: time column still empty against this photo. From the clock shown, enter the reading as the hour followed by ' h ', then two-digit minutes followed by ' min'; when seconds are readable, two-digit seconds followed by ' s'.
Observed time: 8 h 10 min
